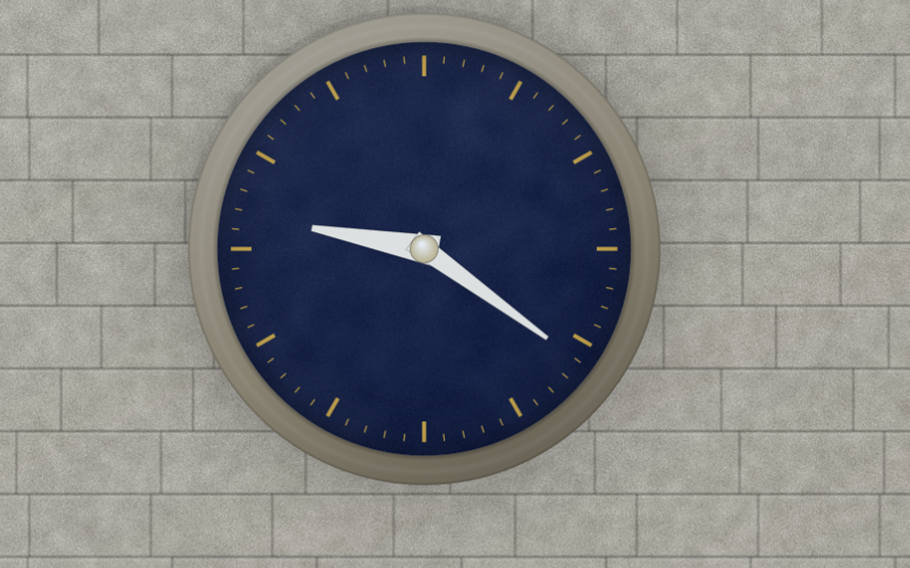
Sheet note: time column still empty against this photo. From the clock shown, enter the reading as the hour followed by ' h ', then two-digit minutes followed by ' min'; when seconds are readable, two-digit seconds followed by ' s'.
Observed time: 9 h 21 min
